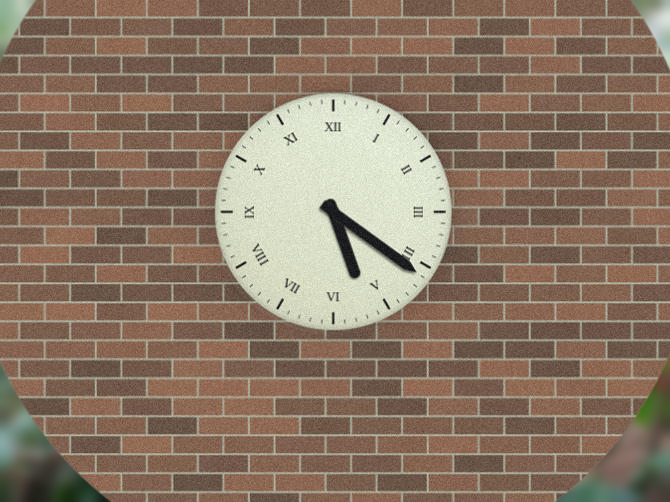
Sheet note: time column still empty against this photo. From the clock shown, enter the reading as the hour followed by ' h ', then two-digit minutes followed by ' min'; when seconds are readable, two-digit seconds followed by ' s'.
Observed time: 5 h 21 min
